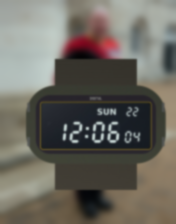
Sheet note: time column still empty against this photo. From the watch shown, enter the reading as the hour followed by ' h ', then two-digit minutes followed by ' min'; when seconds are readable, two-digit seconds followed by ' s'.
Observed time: 12 h 06 min 04 s
